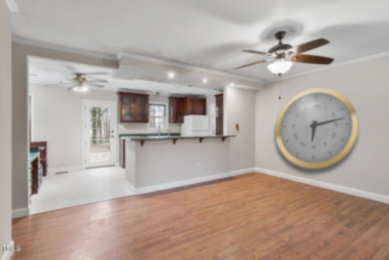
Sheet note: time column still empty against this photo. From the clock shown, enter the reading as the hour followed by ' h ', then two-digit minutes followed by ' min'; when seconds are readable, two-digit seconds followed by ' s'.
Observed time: 6 h 13 min
